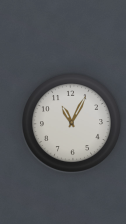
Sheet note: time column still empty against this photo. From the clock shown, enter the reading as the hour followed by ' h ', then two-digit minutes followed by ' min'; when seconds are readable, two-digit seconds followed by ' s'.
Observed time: 11 h 05 min
